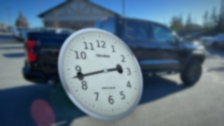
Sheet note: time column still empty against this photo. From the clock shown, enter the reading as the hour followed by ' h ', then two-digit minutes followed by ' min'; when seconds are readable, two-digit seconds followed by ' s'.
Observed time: 2 h 43 min
